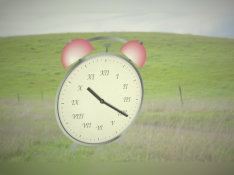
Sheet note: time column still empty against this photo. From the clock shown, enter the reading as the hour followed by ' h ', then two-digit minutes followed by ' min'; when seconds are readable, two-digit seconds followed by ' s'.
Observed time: 10 h 20 min
